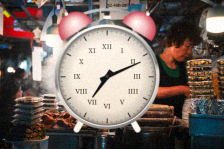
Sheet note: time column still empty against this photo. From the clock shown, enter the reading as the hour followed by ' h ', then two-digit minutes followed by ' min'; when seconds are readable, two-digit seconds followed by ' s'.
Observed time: 7 h 11 min
